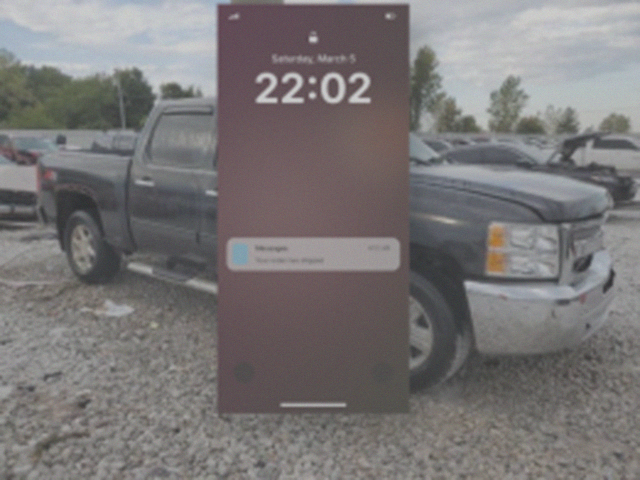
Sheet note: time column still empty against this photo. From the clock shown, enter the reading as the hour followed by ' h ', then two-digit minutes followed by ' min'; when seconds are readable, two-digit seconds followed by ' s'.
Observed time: 22 h 02 min
